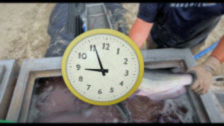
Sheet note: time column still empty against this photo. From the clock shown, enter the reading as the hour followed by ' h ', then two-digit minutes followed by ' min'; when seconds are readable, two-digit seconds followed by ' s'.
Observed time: 8 h 56 min
